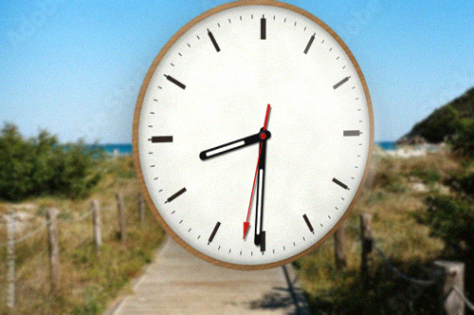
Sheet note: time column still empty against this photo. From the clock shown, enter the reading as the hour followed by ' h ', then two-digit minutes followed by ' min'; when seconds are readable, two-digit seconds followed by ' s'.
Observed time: 8 h 30 min 32 s
